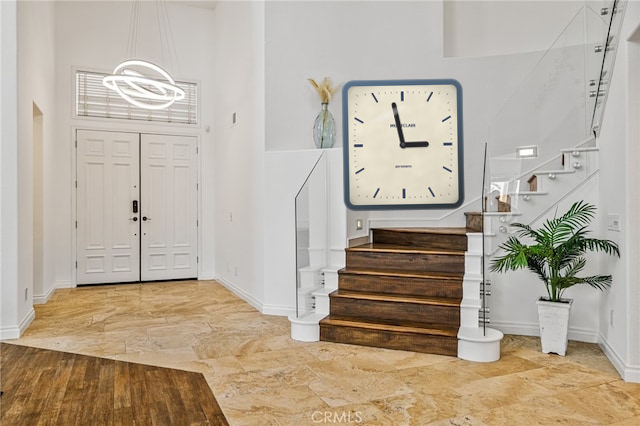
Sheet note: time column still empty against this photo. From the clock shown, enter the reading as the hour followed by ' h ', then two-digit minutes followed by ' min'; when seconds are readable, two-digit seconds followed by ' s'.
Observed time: 2 h 58 min
